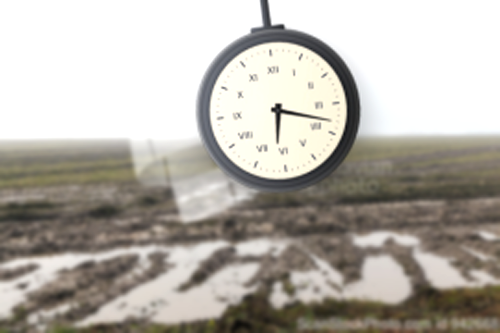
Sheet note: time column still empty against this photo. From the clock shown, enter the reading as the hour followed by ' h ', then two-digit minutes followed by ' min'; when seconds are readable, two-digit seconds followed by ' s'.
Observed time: 6 h 18 min
